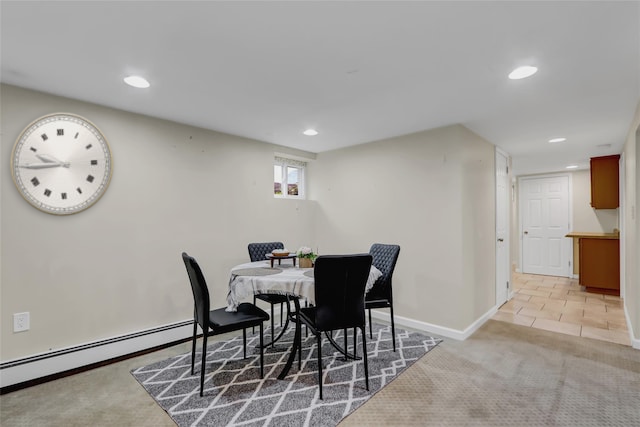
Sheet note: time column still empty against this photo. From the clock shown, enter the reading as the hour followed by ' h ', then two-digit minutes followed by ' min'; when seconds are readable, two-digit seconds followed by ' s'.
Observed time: 9 h 45 min
